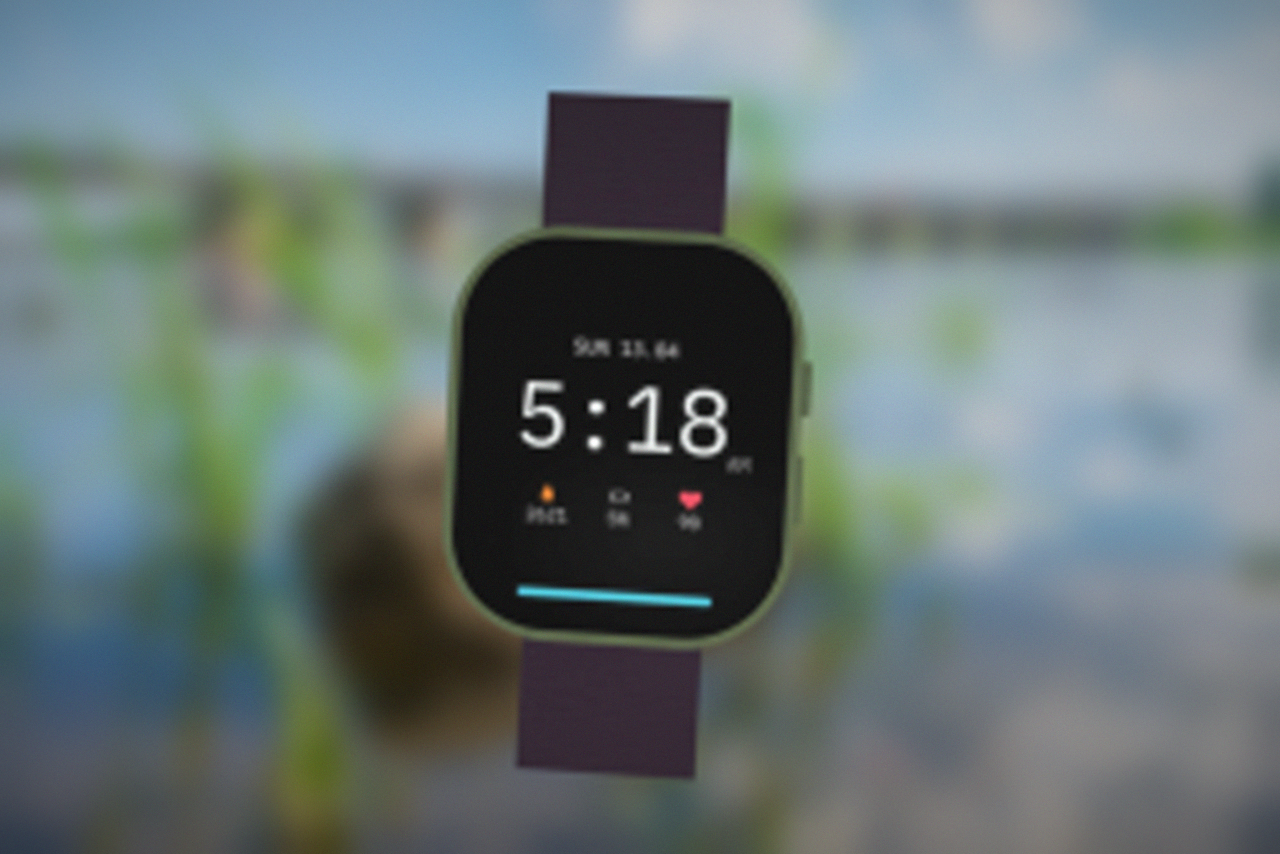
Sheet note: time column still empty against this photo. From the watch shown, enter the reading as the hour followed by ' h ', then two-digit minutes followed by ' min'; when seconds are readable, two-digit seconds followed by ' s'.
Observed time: 5 h 18 min
